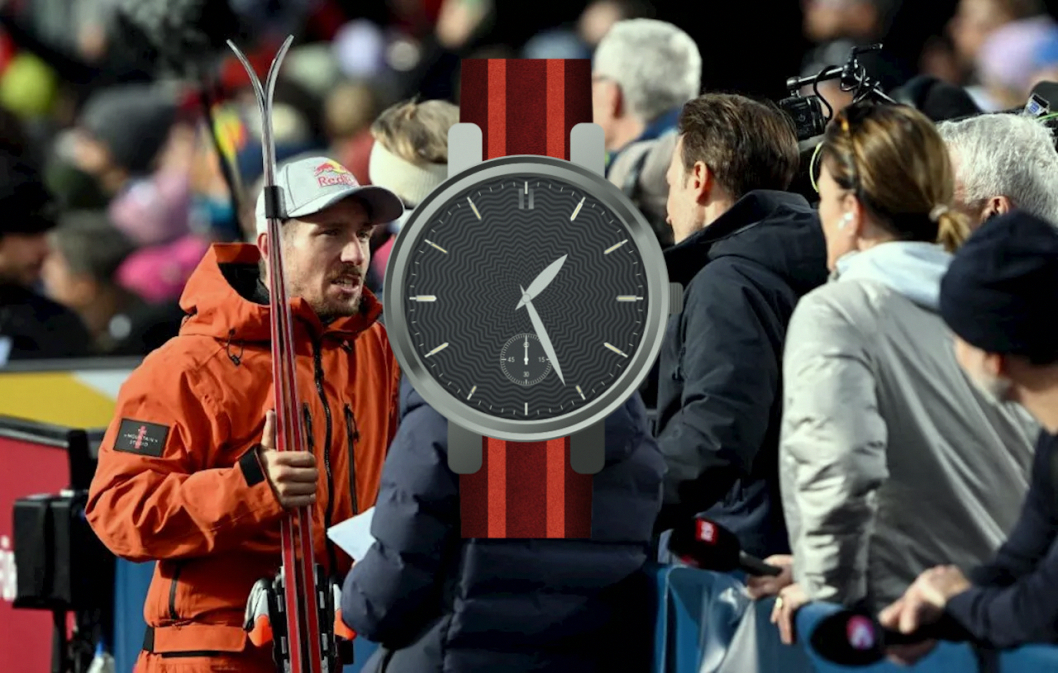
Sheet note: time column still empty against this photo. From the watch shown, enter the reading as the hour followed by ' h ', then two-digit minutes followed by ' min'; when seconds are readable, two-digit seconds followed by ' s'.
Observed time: 1 h 26 min
